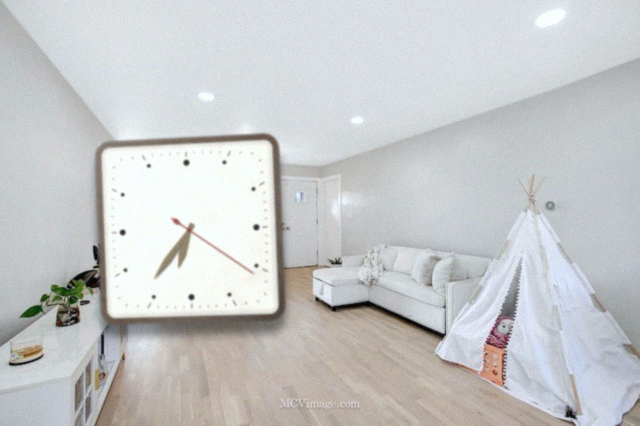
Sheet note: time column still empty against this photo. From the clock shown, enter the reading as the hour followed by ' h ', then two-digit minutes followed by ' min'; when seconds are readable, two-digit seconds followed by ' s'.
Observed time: 6 h 36 min 21 s
